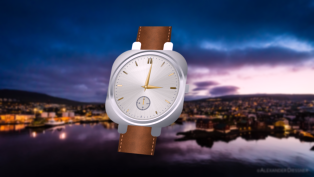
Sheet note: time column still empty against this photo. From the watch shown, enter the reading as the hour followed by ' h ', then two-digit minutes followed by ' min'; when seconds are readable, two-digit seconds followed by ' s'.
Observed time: 3 h 01 min
